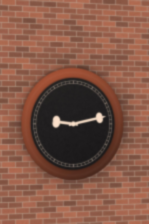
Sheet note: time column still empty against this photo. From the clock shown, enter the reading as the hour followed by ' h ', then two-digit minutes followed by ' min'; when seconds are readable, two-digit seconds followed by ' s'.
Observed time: 9 h 13 min
